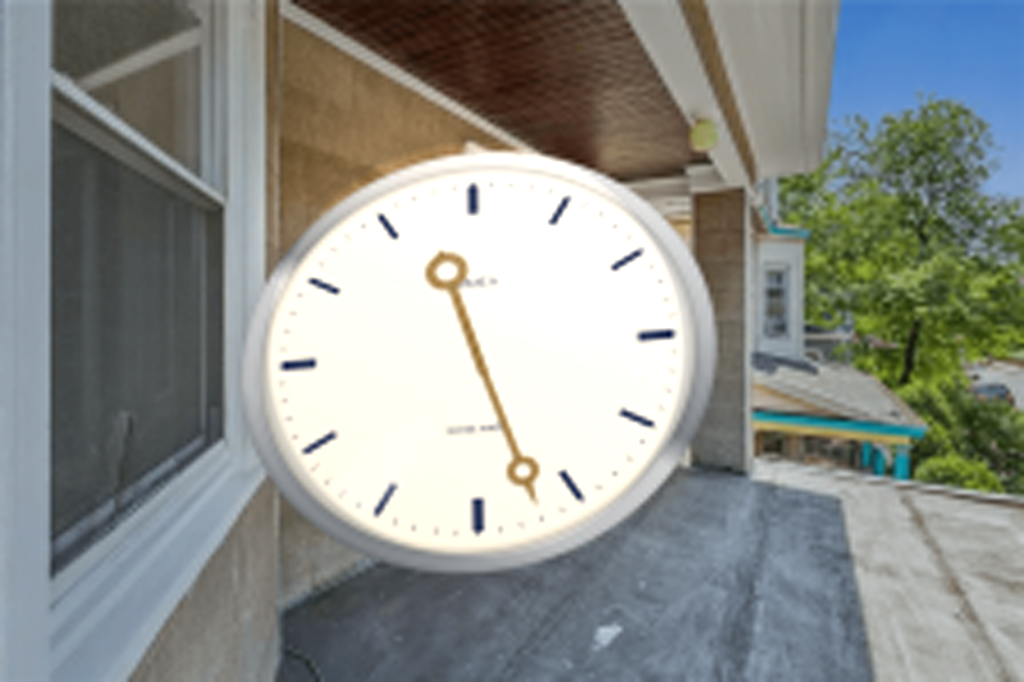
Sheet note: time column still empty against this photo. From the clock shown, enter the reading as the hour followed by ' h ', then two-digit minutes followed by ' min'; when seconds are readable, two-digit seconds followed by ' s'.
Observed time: 11 h 27 min
